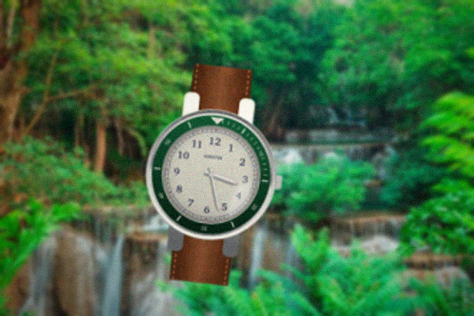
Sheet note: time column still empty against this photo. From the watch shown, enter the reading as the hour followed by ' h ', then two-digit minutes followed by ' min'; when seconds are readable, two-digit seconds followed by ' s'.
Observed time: 3 h 27 min
